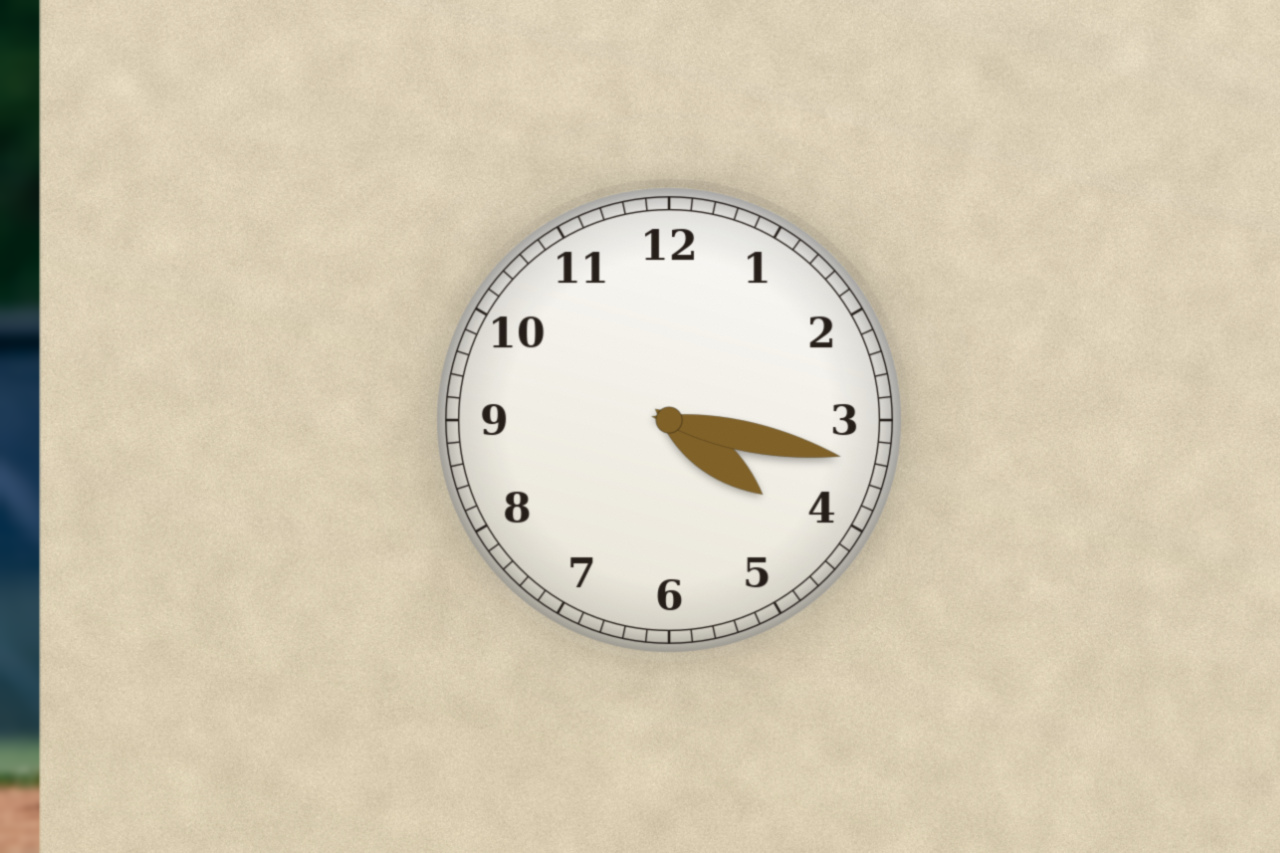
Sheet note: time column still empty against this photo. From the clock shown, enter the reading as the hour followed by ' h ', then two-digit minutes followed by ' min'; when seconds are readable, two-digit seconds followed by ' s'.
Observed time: 4 h 17 min
